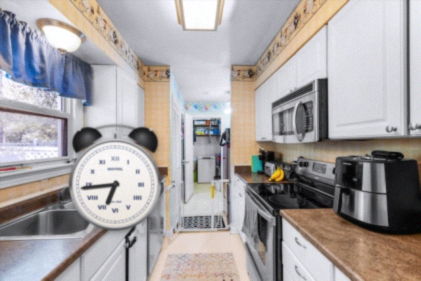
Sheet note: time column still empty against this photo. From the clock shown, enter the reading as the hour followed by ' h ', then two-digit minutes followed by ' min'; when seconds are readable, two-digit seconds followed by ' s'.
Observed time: 6 h 44 min
